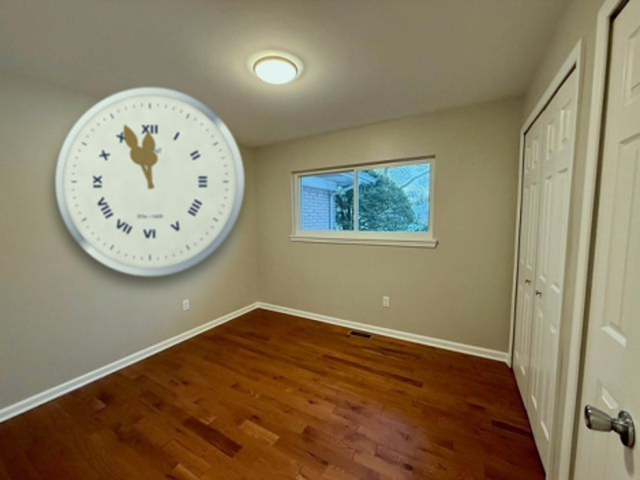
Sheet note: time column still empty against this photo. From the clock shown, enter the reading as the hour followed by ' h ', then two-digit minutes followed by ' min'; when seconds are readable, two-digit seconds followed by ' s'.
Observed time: 11 h 56 min
